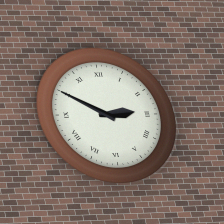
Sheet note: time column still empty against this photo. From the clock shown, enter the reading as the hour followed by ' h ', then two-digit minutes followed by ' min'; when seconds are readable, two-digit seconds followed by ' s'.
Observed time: 2 h 50 min
